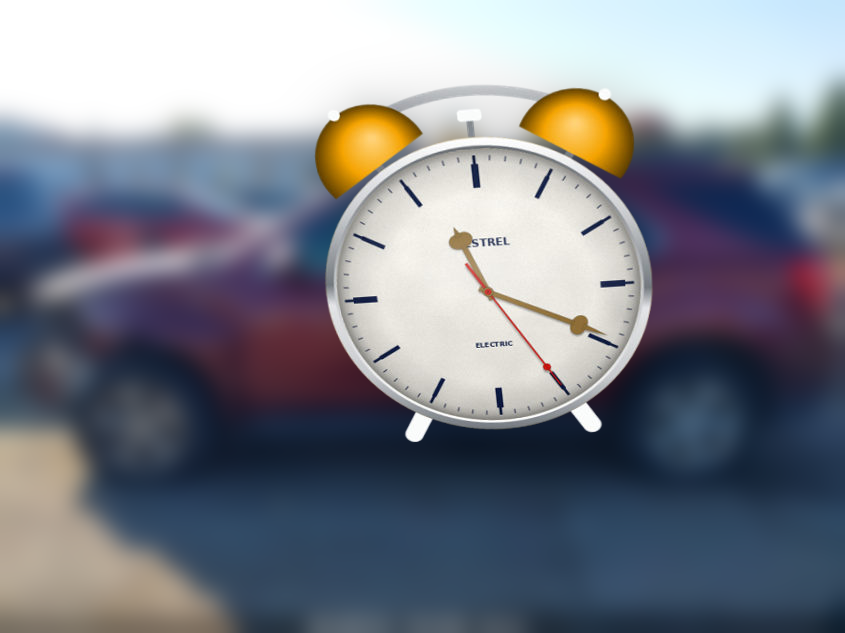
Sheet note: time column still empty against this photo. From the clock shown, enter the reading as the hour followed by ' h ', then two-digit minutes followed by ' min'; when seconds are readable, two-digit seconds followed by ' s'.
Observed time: 11 h 19 min 25 s
